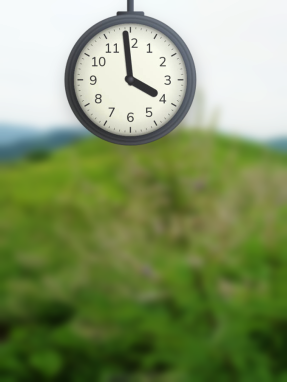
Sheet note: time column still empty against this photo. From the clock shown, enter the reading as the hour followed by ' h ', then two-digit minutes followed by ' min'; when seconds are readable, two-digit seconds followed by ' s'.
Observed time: 3 h 59 min
